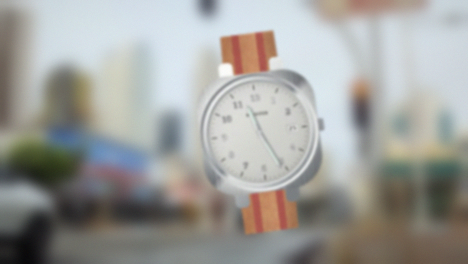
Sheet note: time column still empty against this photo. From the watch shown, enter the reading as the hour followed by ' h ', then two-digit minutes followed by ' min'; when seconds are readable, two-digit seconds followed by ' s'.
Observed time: 11 h 26 min
